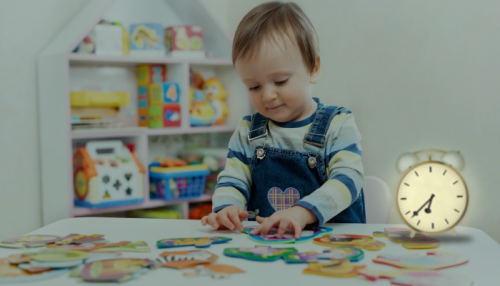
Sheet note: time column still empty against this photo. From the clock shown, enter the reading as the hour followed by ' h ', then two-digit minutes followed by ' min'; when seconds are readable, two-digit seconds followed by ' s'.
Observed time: 6 h 38 min
